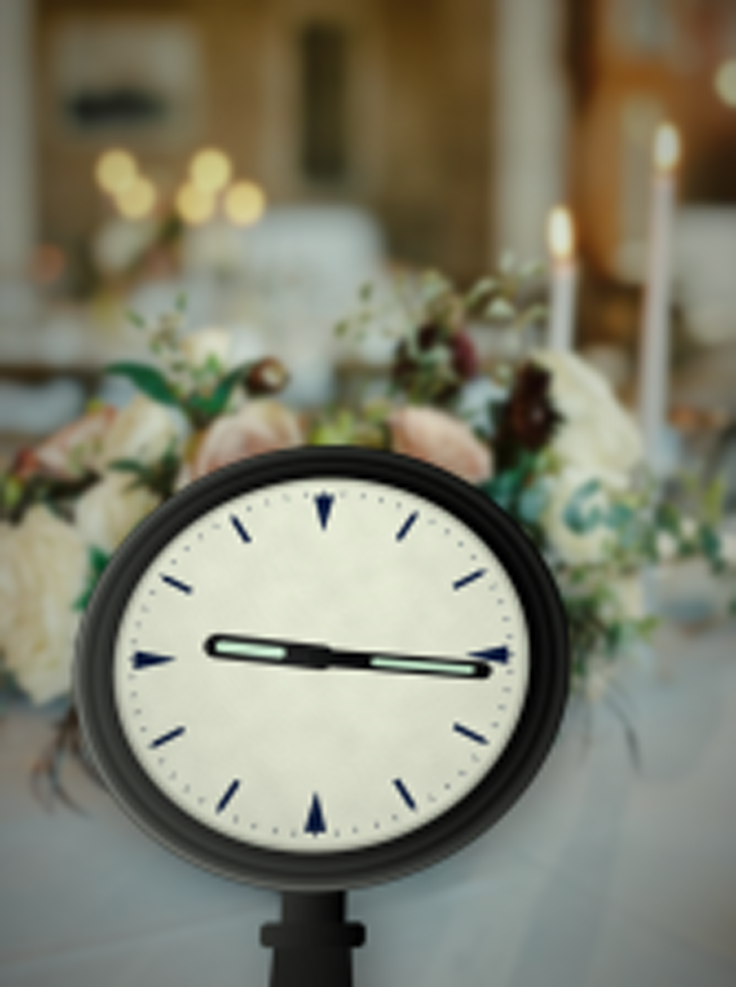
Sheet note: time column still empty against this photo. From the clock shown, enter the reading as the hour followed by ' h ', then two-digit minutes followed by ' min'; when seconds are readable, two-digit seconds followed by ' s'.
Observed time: 9 h 16 min
